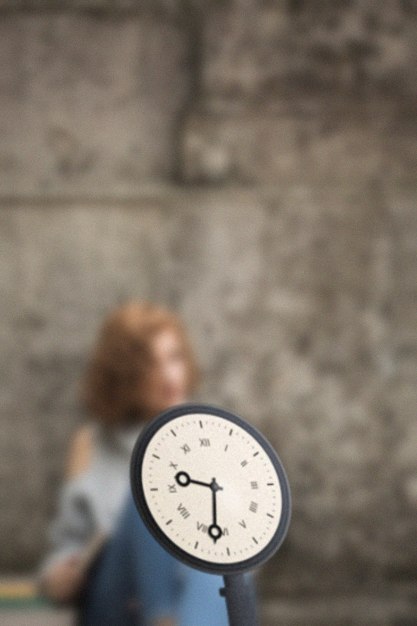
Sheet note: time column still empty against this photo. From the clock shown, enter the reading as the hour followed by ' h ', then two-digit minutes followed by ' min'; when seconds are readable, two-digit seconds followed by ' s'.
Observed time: 9 h 32 min
